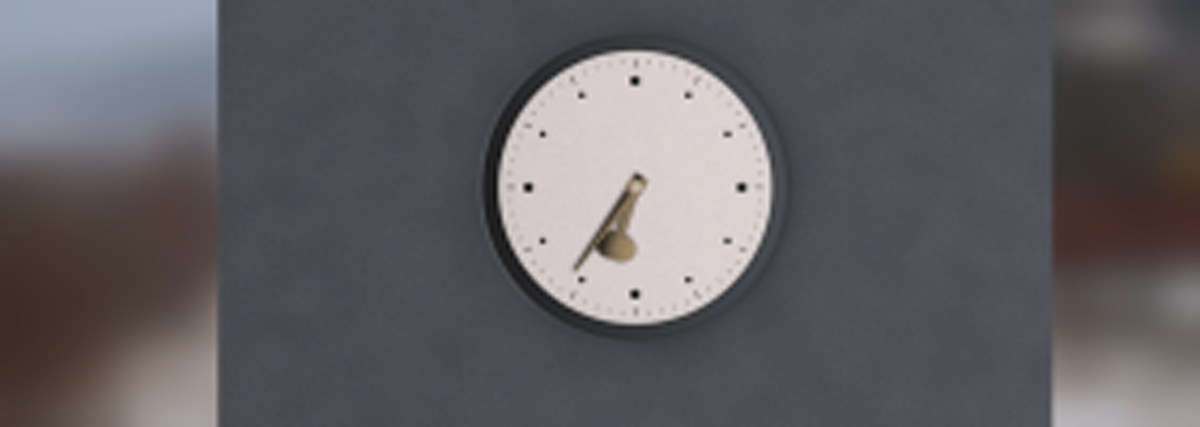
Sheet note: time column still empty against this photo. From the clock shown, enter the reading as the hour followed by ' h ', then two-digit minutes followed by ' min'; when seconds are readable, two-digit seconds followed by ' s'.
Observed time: 6 h 36 min
